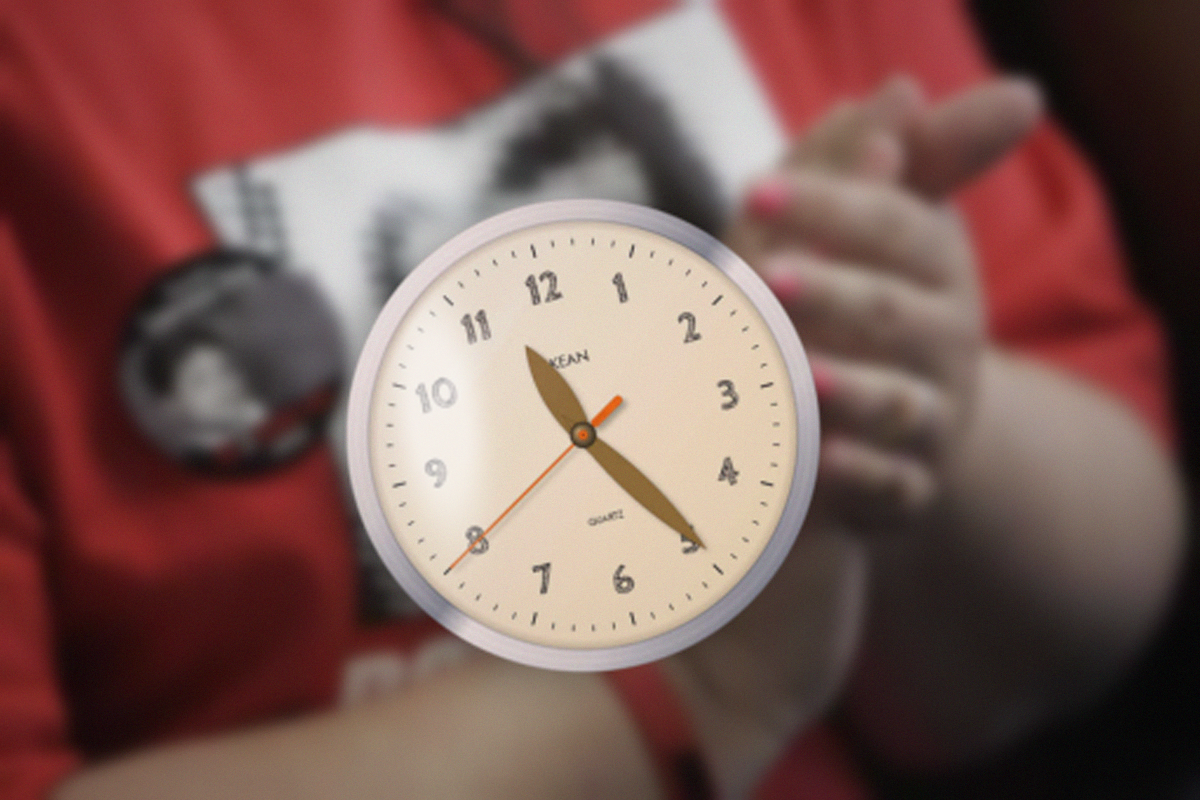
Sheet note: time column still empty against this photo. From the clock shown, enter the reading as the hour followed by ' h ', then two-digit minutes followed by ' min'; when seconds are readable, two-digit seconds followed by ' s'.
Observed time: 11 h 24 min 40 s
